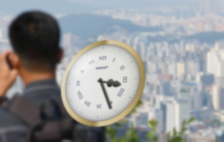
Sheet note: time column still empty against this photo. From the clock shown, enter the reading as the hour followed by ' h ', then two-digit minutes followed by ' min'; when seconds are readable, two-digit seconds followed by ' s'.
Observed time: 3 h 26 min
